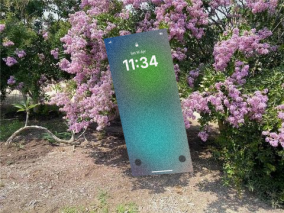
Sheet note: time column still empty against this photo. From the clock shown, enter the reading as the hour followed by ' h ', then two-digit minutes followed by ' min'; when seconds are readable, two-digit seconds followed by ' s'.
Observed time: 11 h 34 min
